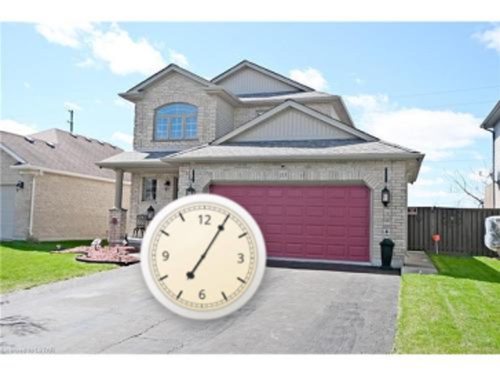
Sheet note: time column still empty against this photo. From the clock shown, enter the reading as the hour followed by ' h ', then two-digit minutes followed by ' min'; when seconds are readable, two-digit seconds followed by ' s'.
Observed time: 7 h 05 min
